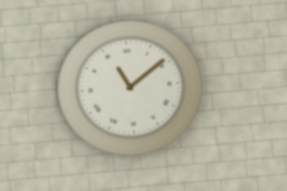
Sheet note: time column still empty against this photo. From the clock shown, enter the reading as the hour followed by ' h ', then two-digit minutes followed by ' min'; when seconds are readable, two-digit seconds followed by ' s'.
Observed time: 11 h 09 min
